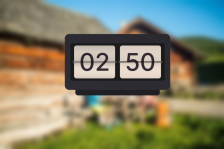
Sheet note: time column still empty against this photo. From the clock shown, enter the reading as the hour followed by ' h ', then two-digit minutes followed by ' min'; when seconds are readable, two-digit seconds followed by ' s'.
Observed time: 2 h 50 min
